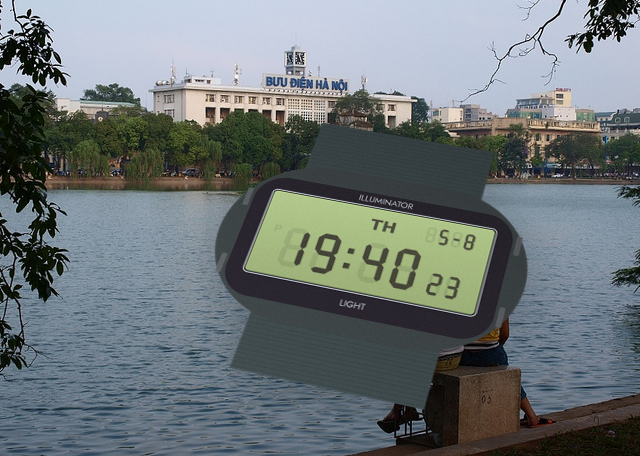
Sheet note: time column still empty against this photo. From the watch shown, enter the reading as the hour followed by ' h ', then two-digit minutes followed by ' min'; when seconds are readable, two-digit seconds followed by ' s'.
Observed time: 19 h 40 min 23 s
